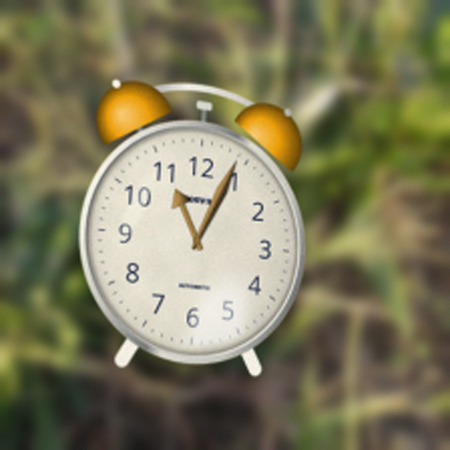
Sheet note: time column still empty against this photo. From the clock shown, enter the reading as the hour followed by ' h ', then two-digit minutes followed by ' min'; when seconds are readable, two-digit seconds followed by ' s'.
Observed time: 11 h 04 min
